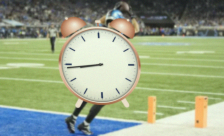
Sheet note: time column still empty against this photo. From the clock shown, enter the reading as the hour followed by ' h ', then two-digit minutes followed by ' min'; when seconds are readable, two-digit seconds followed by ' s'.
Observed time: 8 h 44 min
